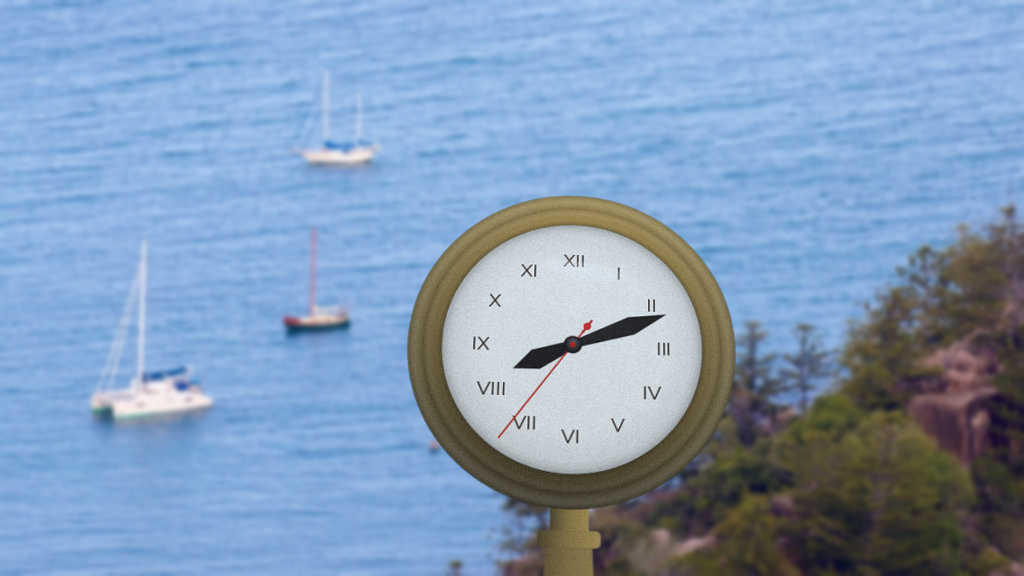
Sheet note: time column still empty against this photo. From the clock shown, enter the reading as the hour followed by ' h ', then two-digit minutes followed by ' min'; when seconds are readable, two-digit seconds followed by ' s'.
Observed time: 8 h 11 min 36 s
